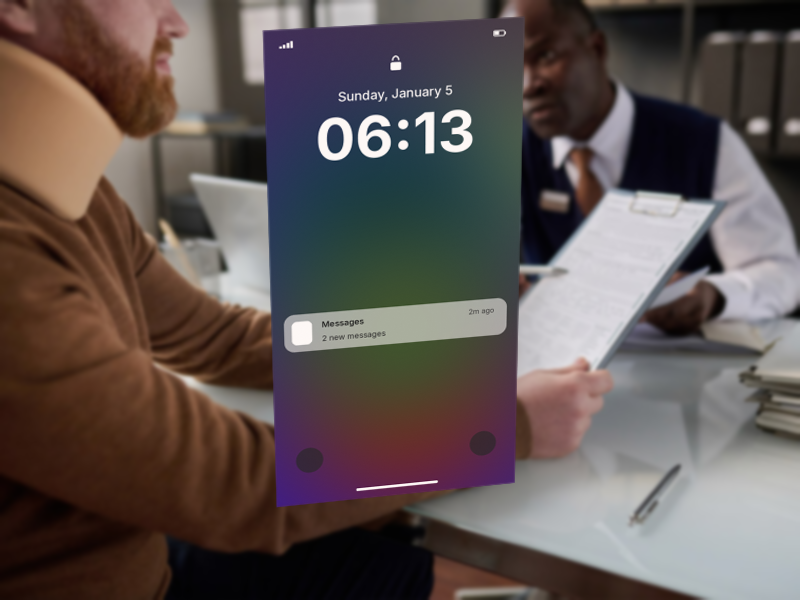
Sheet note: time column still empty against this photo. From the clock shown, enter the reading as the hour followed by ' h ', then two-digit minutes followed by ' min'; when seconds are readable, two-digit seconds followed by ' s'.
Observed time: 6 h 13 min
